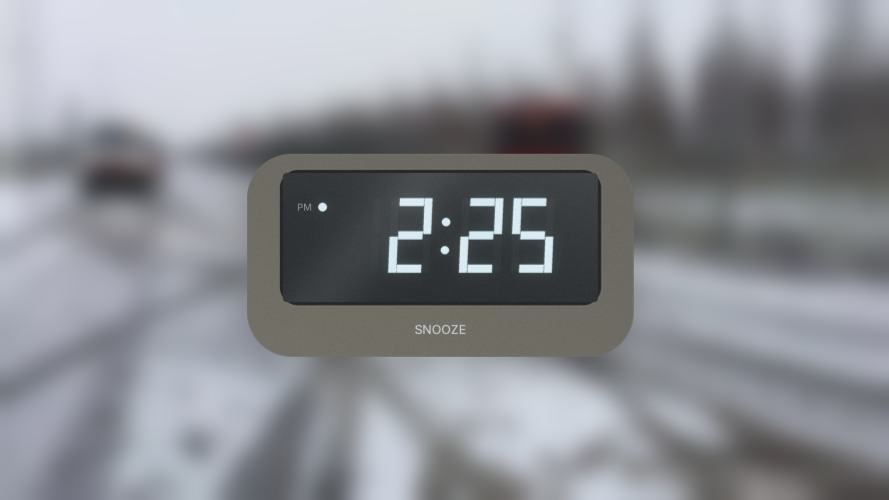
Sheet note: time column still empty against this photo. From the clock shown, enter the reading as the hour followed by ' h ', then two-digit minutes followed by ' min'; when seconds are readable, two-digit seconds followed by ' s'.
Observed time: 2 h 25 min
